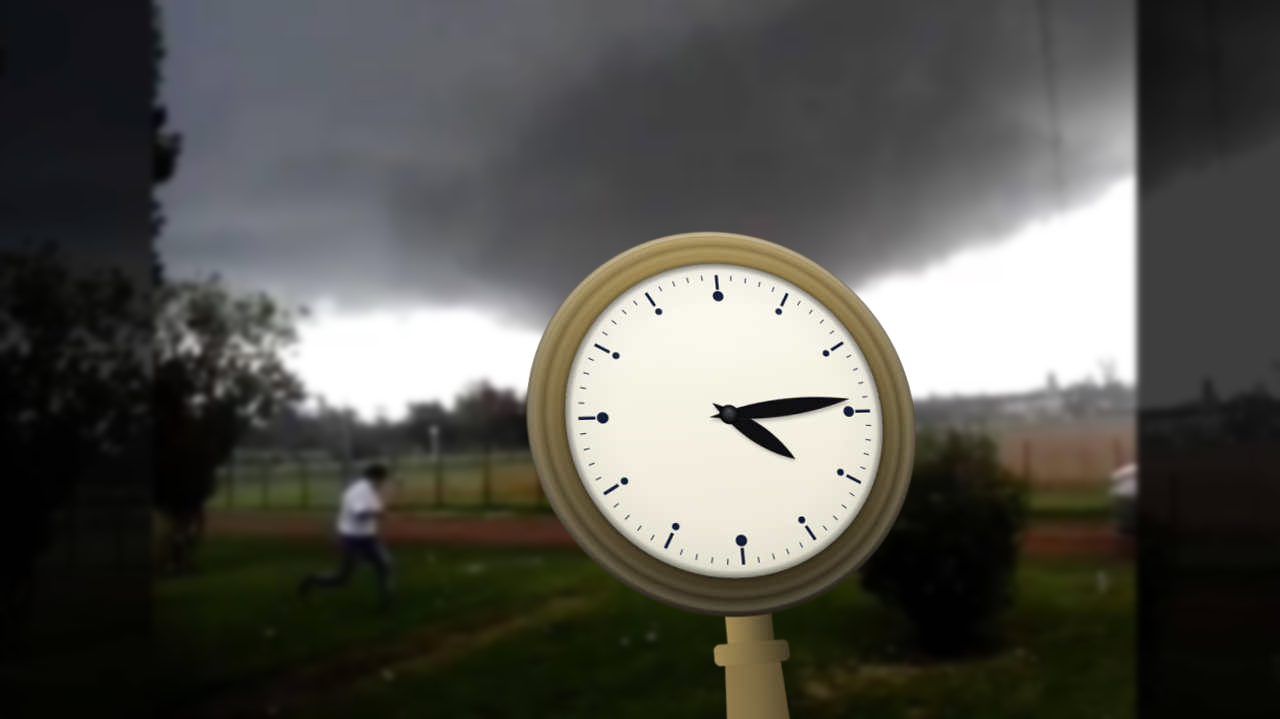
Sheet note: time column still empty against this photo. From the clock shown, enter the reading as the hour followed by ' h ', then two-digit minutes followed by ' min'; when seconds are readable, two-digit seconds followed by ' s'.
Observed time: 4 h 14 min
